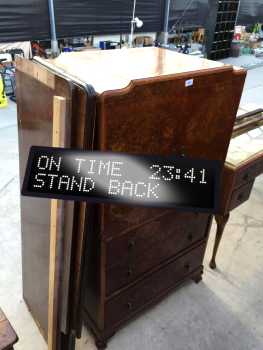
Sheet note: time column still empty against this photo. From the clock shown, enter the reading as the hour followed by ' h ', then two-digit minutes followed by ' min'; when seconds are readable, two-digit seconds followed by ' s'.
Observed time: 23 h 41 min
